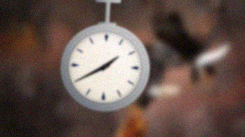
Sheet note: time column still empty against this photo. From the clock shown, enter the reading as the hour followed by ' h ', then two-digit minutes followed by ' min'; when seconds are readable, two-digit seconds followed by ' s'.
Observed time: 1 h 40 min
